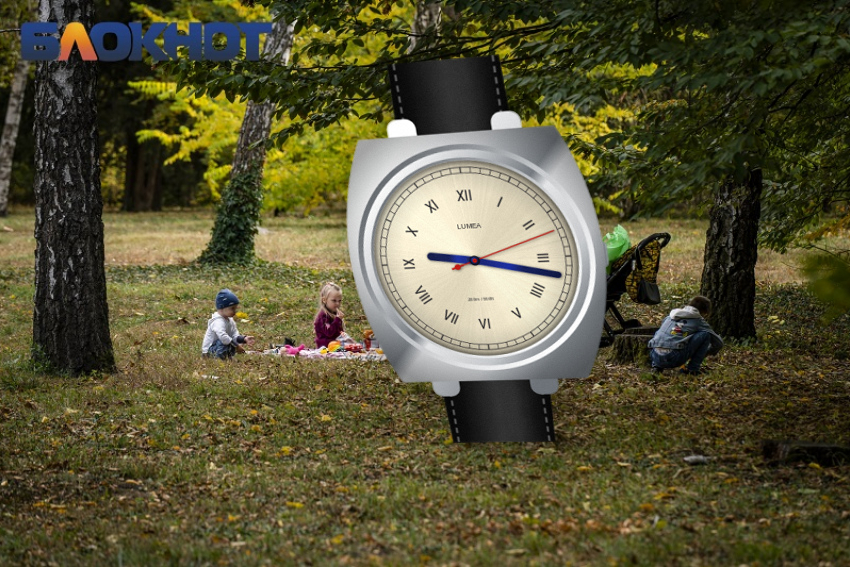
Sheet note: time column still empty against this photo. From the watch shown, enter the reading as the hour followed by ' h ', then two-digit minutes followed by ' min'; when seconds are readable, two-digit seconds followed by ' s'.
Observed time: 9 h 17 min 12 s
